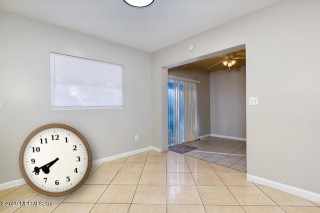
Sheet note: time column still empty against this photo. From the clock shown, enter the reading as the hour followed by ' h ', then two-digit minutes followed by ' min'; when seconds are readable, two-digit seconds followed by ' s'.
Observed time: 7 h 41 min
